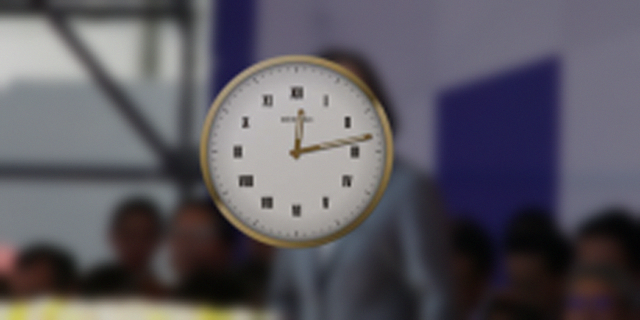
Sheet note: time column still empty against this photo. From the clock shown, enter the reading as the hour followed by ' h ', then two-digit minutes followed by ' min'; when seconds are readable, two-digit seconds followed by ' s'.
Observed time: 12 h 13 min
